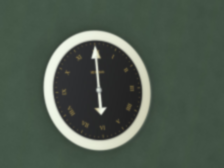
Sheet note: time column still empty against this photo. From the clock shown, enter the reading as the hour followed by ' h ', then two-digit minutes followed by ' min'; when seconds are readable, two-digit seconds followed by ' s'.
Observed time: 6 h 00 min
